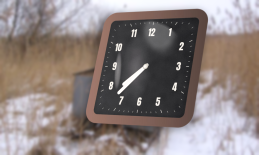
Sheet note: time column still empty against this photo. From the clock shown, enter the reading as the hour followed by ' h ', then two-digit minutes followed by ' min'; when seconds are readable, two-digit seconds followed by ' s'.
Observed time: 7 h 37 min
